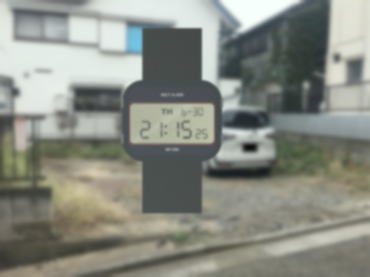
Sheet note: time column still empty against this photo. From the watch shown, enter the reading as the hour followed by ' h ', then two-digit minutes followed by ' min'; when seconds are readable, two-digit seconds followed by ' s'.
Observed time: 21 h 15 min
